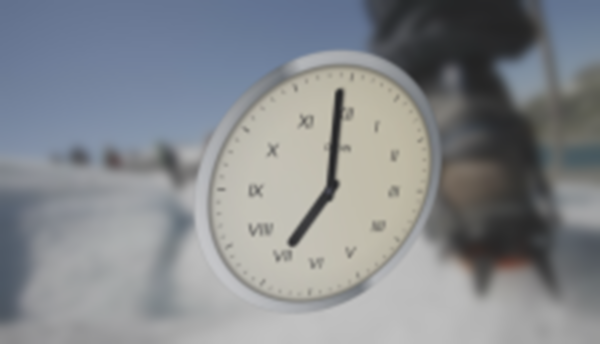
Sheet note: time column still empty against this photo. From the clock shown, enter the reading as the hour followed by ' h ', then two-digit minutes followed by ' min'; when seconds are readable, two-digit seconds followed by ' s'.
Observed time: 6 h 59 min
